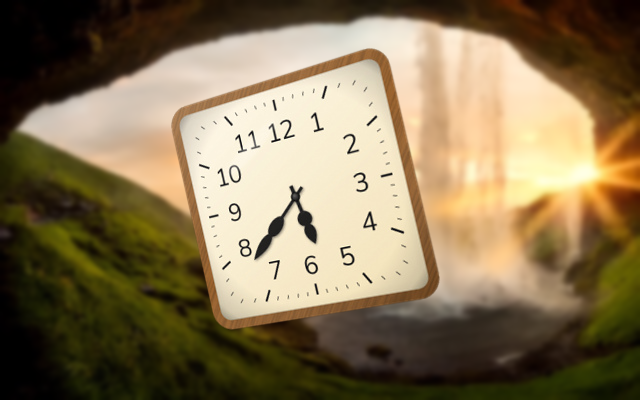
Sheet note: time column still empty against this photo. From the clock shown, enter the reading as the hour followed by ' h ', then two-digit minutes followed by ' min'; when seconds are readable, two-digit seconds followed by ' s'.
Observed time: 5 h 38 min
